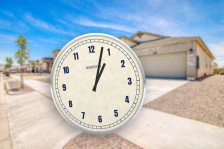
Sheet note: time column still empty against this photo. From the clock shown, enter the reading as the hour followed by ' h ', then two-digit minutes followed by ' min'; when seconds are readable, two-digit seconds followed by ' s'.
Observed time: 1 h 03 min
